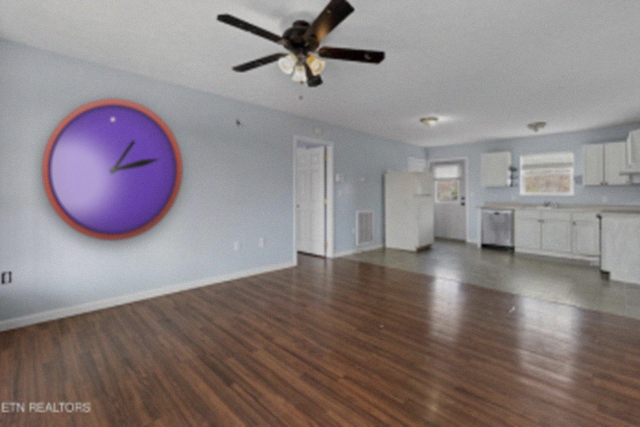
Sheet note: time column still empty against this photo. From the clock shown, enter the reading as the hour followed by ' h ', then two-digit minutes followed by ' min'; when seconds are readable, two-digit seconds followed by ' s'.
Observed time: 1 h 13 min
